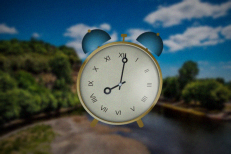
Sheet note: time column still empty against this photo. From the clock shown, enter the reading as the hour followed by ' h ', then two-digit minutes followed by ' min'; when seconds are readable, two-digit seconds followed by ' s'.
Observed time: 8 h 01 min
